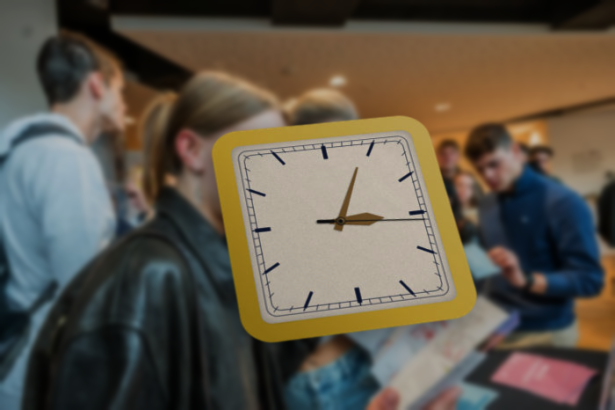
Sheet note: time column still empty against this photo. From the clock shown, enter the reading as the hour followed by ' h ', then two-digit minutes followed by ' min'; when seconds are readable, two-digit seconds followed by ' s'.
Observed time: 3 h 04 min 16 s
